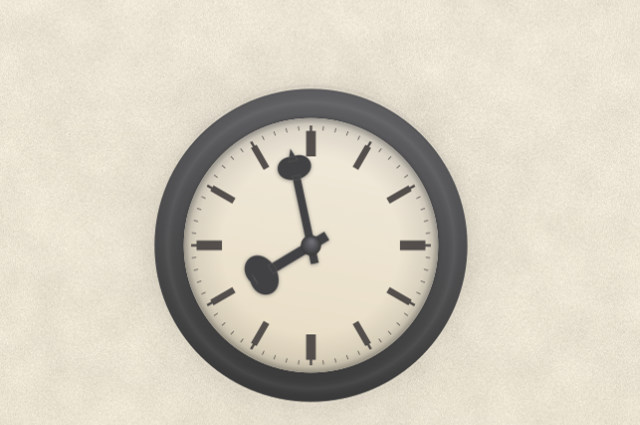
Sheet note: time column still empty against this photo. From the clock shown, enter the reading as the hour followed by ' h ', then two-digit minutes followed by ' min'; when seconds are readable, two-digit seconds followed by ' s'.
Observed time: 7 h 58 min
